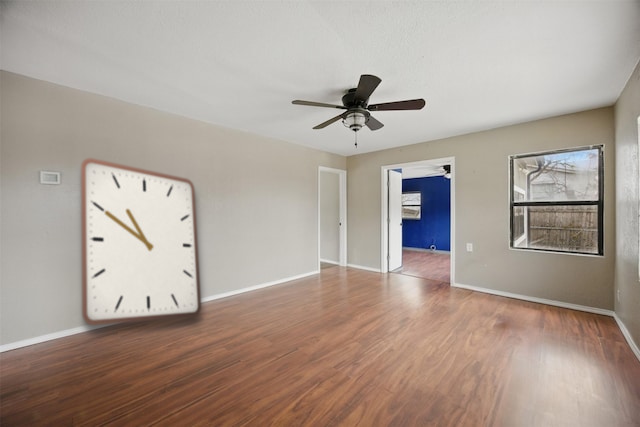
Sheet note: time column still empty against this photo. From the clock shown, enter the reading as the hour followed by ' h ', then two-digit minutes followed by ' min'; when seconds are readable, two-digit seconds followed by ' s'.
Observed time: 10 h 50 min
